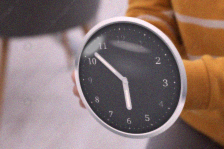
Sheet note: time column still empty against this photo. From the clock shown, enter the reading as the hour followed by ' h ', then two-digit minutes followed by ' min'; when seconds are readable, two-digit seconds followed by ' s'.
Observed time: 5 h 52 min
